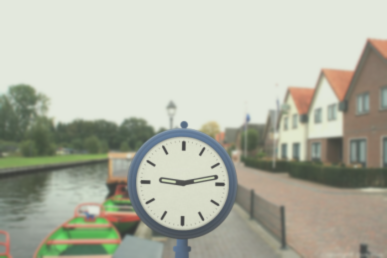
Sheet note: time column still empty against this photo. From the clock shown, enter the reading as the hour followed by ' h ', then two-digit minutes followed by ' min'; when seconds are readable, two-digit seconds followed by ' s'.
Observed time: 9 h 13 min
